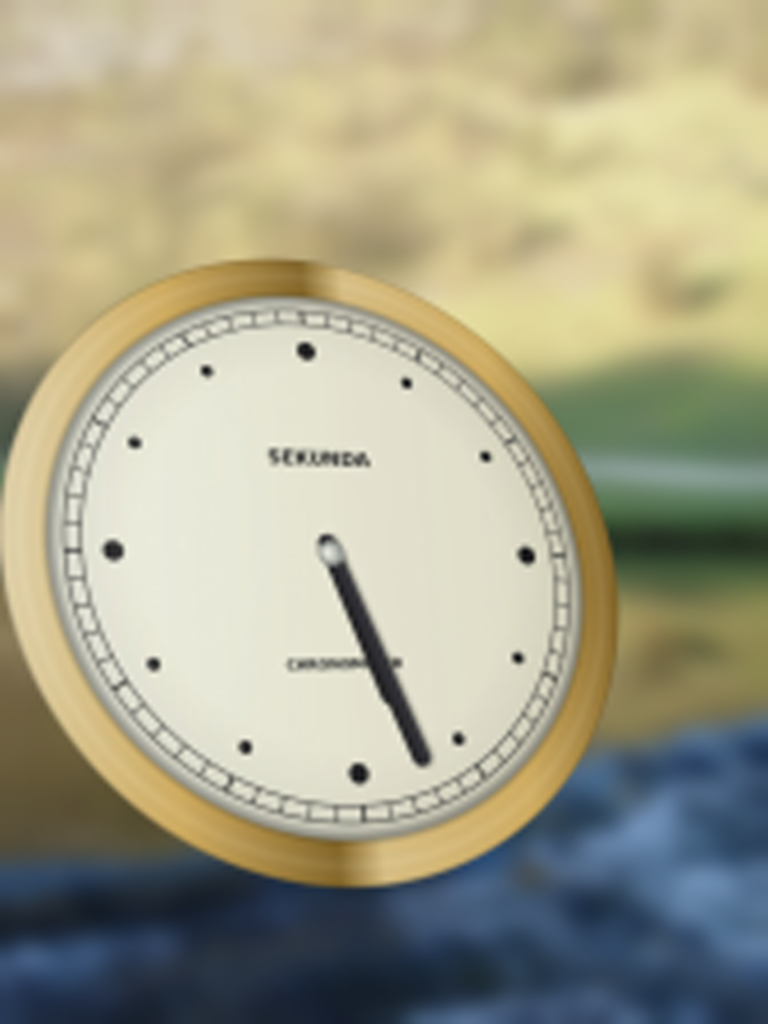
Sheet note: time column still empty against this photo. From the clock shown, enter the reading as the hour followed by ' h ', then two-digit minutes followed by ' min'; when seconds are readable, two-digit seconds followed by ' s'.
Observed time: 5 h 27 min
